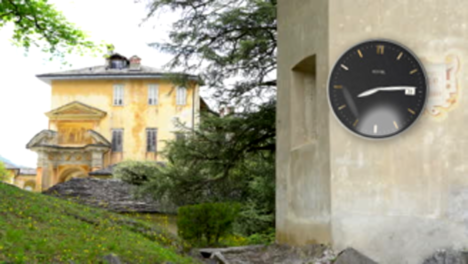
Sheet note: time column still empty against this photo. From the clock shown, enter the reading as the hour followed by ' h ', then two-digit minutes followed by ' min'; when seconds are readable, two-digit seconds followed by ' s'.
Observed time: 8 h 14 min
